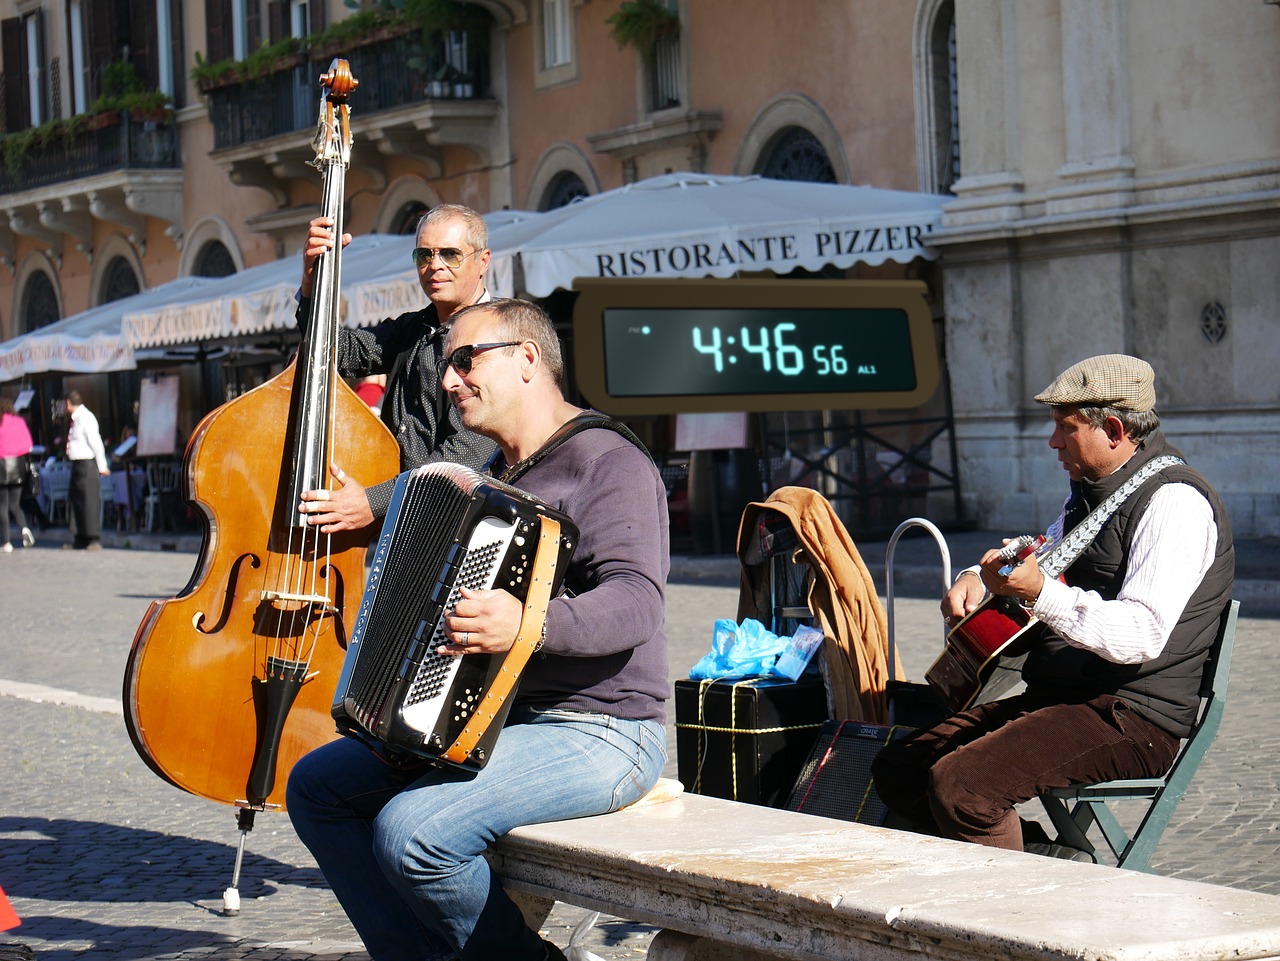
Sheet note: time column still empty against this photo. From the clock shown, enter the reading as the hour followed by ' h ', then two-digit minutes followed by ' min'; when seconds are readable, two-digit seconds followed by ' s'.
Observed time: 4 h 46 min 56 s
